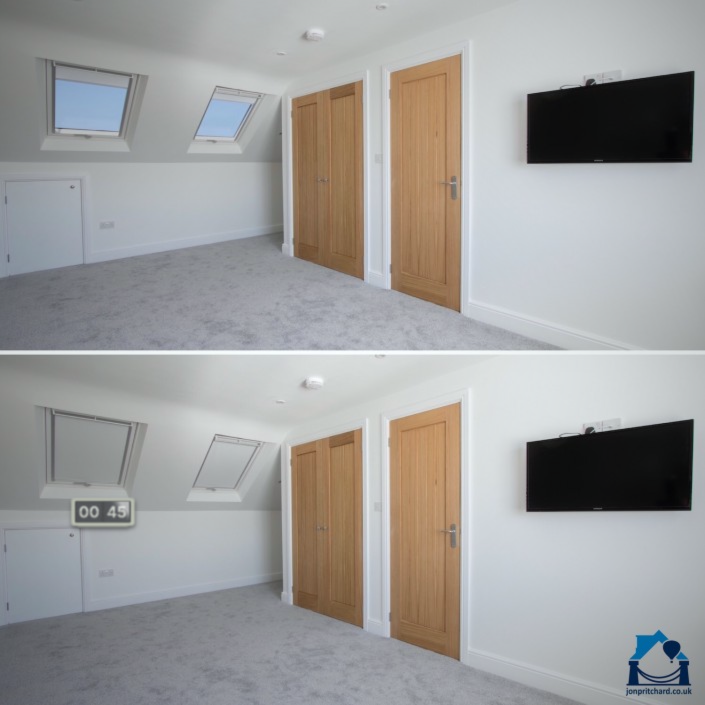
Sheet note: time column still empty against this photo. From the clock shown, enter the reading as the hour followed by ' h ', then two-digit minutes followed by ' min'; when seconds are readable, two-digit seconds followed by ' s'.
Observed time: 0 h 45 min
